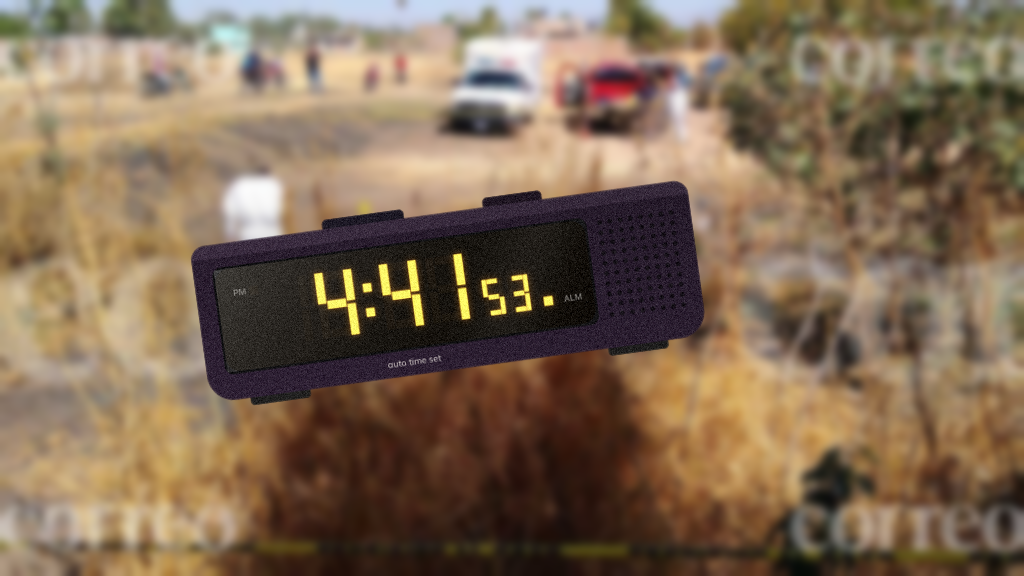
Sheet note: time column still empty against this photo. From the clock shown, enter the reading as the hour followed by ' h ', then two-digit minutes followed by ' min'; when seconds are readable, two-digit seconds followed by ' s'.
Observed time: 4 h 41 min 53 s
